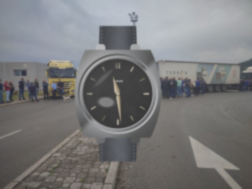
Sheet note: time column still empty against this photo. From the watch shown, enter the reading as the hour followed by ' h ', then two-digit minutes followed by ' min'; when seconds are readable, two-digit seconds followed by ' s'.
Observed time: 11 h 29 min
